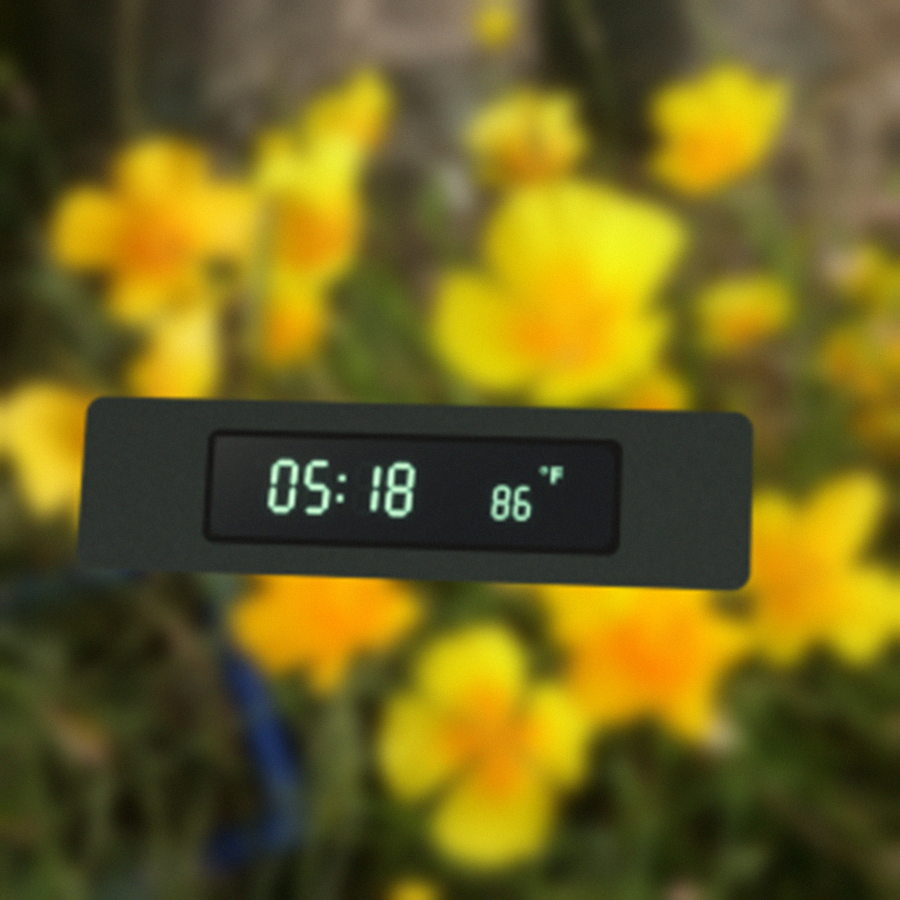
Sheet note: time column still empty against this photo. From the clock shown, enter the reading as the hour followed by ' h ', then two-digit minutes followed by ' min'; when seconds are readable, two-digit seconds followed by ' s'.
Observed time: 5 h 18 min
